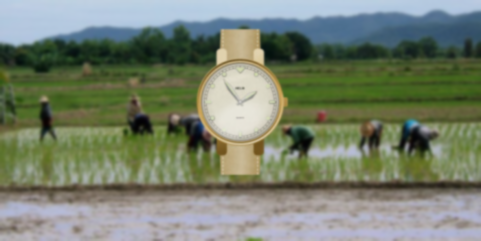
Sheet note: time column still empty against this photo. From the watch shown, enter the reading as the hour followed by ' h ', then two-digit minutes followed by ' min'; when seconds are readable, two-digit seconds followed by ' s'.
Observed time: 1 h 54 min
